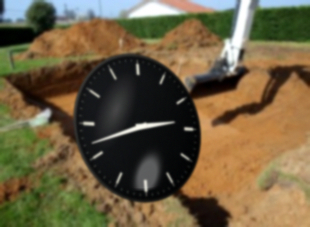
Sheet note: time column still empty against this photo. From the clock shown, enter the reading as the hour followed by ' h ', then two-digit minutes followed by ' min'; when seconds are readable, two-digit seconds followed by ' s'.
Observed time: 2 h 42 min
